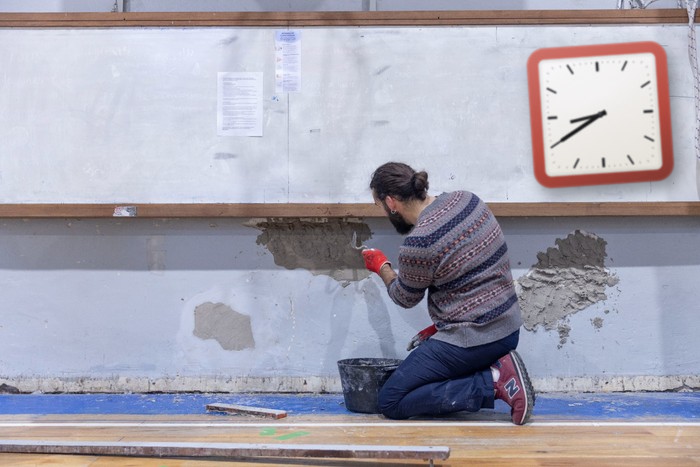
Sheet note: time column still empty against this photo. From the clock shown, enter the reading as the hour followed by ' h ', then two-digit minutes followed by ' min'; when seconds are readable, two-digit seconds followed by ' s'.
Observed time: 8 h 40 min
